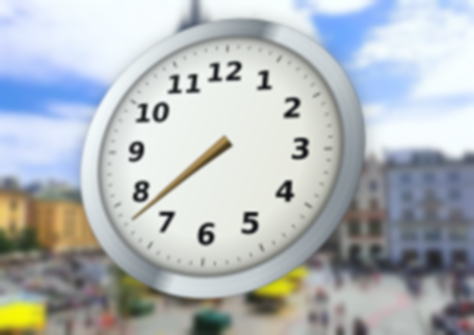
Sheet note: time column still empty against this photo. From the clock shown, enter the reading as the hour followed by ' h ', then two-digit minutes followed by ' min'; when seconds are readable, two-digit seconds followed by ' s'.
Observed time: 7 h 38 min
